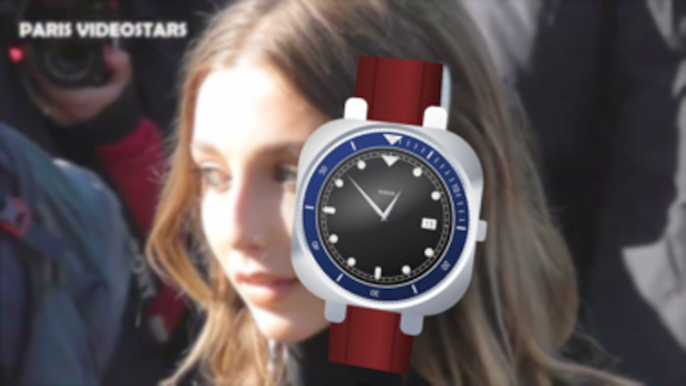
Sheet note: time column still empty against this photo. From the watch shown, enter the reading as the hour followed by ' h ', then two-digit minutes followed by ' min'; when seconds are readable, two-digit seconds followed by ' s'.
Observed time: 12 h 52 min
